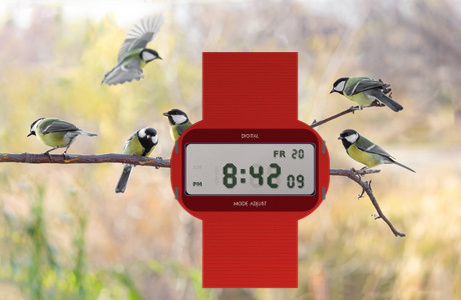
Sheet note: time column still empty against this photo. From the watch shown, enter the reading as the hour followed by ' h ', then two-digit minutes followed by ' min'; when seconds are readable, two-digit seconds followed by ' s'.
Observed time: 8 h 42 min 09 s
